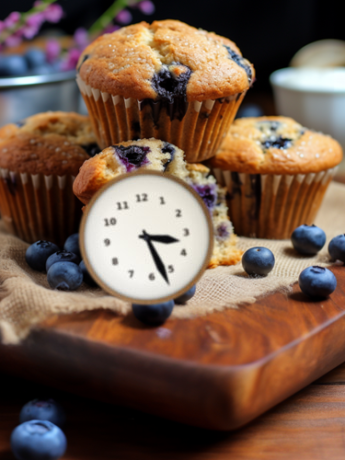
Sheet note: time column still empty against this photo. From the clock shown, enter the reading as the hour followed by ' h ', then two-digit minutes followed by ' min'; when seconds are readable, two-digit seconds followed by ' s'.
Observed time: 3 h 27 min
